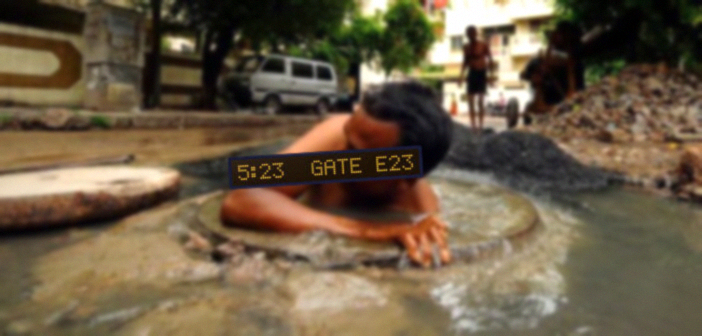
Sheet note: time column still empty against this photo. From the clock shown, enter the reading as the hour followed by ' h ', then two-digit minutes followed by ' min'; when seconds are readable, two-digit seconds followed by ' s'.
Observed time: 5 h 23 min
